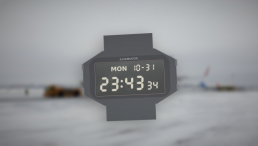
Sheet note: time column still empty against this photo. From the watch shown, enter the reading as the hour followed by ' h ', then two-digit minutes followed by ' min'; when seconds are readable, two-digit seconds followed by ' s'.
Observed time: 23 h 43 min 34 s
